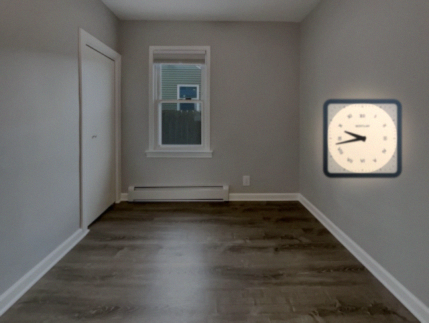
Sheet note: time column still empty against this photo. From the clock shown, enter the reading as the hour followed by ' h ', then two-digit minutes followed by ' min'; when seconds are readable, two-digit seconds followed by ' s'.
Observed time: 9 h 43 min
